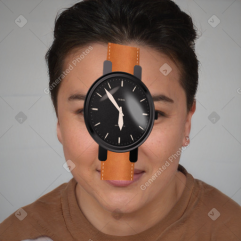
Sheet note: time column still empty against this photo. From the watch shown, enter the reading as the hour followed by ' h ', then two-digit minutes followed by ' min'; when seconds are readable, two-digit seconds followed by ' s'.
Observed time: 5 h 53 min
